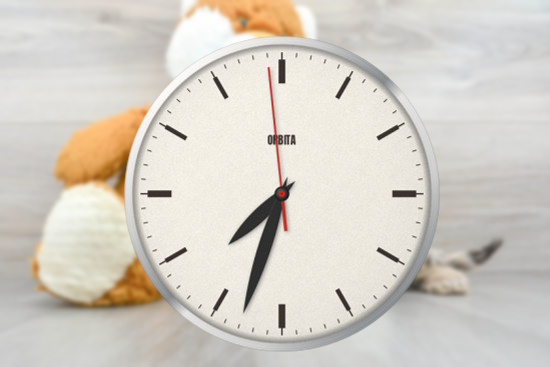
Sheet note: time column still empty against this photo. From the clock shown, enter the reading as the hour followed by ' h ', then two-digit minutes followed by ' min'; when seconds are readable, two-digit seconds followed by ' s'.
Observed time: 7 h 32 min 59 s
